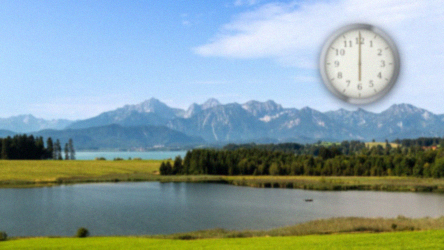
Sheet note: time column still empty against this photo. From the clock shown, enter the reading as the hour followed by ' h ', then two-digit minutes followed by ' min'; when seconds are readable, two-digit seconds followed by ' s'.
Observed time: 6 h 00 min
